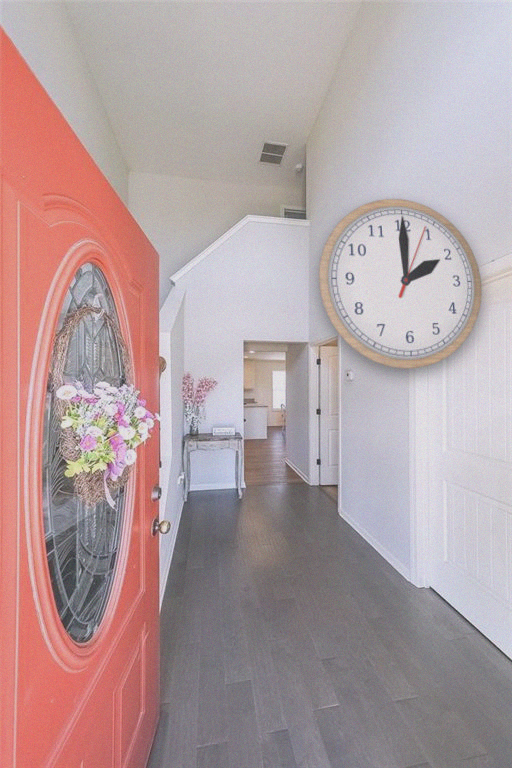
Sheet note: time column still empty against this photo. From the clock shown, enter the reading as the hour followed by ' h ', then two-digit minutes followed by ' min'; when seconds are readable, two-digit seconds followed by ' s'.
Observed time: 2 h 00 min 04 s
